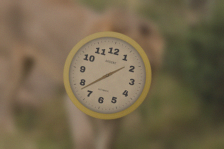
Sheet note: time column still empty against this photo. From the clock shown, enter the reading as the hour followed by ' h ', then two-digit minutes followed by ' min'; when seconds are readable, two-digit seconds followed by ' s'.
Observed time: 1 h 38 min
